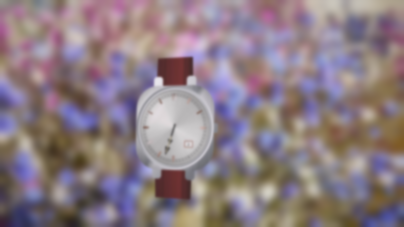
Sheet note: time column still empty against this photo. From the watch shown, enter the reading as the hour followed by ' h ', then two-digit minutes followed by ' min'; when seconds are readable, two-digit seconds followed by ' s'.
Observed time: 6 h 33 min
